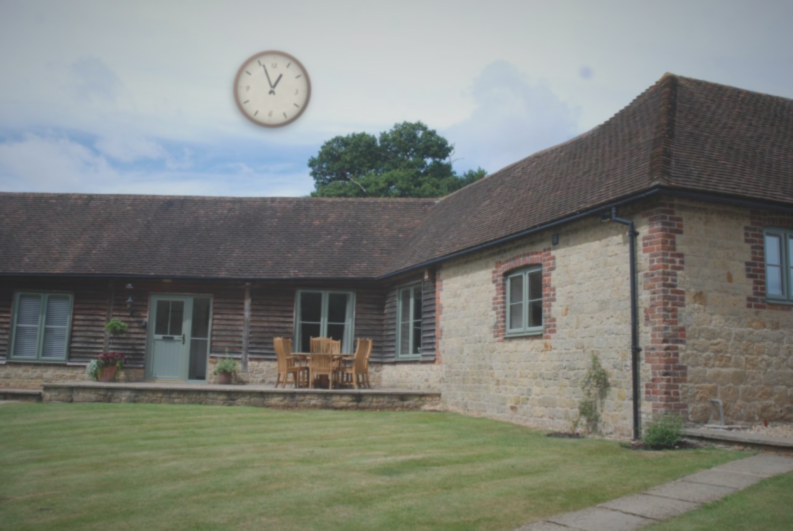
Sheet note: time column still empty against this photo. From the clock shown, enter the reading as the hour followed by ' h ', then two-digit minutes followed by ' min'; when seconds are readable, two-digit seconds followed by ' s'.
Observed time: 12 h 56 min
